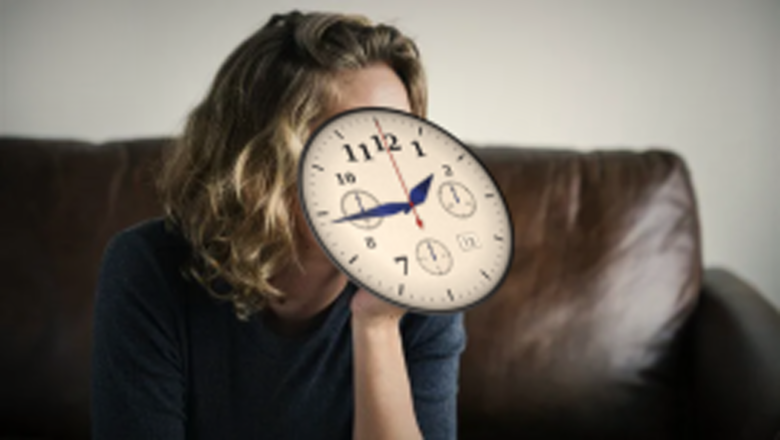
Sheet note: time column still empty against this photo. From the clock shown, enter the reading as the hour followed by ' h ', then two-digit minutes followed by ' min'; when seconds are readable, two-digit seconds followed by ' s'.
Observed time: 1 h 44 min
